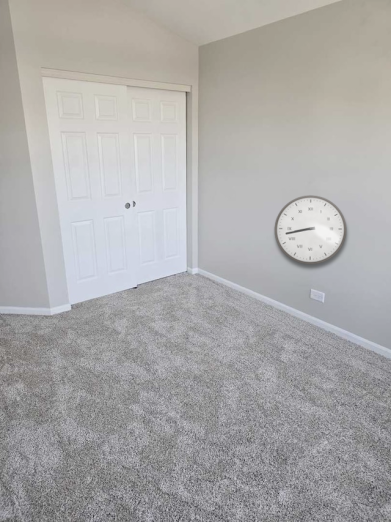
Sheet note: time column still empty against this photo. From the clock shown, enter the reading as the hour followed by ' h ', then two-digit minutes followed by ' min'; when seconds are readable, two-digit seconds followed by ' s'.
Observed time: 8 h 43 min
